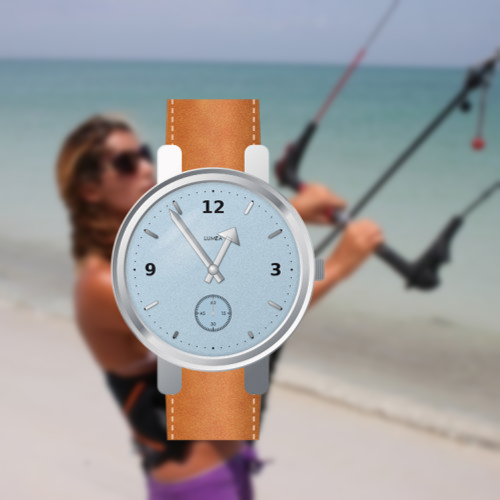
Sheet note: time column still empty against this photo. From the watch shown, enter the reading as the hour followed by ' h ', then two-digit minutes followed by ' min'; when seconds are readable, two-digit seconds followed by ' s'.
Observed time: 12 h 54 min
